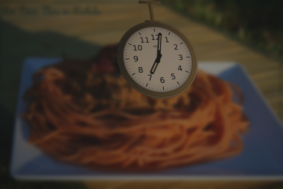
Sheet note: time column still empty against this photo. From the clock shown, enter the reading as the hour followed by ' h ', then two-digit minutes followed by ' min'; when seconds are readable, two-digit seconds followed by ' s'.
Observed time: 7 h 02 min
